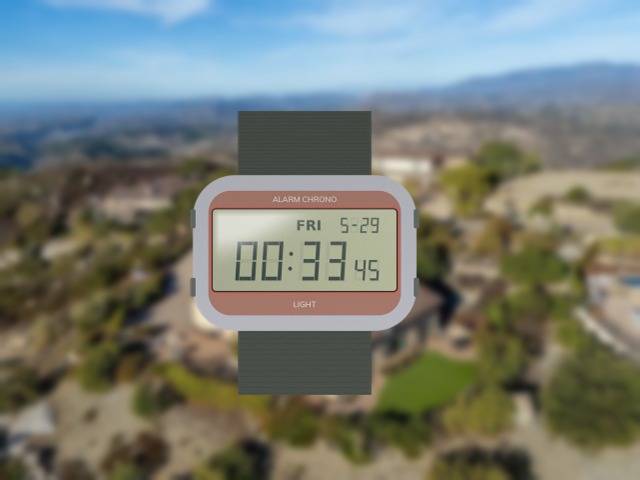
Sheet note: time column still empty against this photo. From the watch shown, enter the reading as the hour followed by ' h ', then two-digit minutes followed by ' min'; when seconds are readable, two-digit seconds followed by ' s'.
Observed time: 0 h 33 min 45 s
